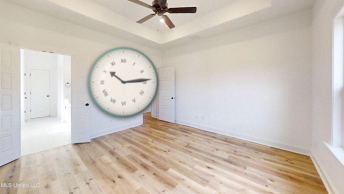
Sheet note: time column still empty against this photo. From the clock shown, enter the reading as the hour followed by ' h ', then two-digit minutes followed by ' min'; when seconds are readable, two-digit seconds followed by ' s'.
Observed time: 10 h 14 min
